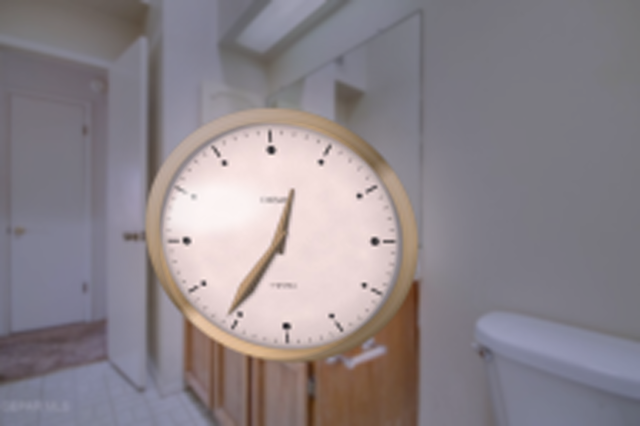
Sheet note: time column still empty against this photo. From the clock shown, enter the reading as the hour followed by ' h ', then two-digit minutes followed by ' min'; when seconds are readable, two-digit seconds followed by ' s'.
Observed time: 12 h 36 min
